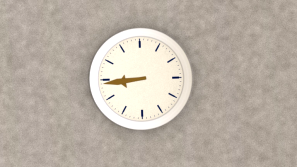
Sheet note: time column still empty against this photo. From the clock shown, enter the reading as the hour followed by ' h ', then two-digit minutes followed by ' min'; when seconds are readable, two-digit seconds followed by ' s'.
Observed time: 8 h 44 min
